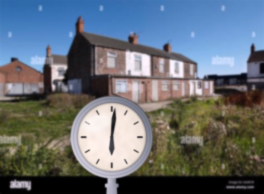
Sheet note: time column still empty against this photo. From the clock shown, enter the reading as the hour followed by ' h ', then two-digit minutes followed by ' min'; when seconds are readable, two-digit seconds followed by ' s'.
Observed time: 6 h 01 min
